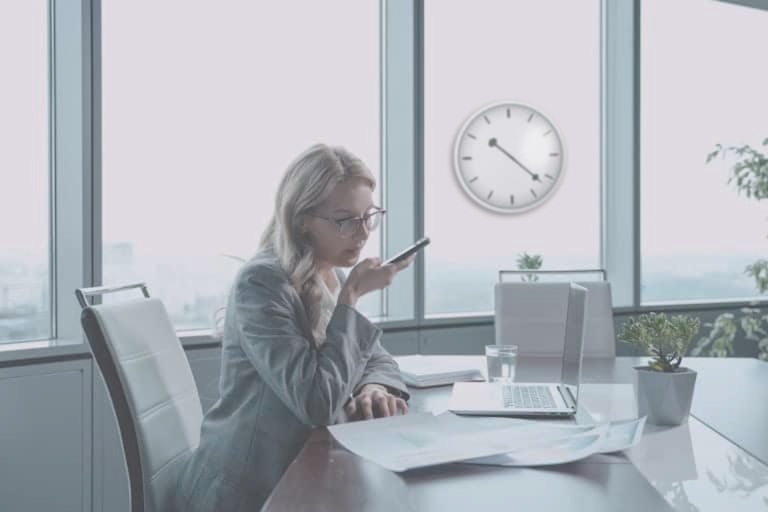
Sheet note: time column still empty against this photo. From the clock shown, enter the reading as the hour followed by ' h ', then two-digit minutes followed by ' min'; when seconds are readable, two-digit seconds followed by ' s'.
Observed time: 10 h 22 min
